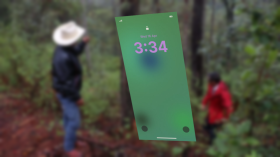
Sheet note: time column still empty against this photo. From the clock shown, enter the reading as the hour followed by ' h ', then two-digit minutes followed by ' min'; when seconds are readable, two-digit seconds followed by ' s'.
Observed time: 3 h 34 min
